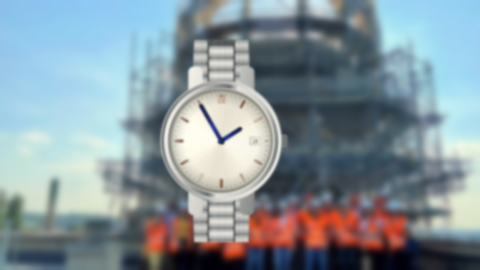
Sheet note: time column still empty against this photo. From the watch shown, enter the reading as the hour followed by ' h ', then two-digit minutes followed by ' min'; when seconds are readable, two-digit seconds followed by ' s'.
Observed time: 1 h 55 min
